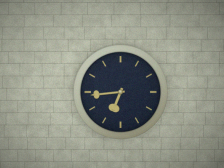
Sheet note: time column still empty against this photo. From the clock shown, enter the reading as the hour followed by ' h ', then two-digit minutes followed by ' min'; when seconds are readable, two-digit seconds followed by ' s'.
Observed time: 6 h 44 min
